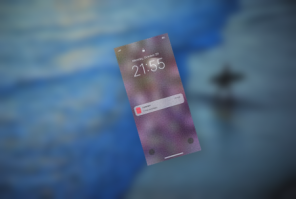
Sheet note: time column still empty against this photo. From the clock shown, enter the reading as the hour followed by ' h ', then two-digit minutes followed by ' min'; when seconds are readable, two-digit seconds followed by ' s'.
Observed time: 21 h 55 min
